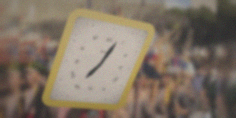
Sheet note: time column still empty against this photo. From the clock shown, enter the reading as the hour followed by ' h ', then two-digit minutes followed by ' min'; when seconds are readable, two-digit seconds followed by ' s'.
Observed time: 7 h 03 min
